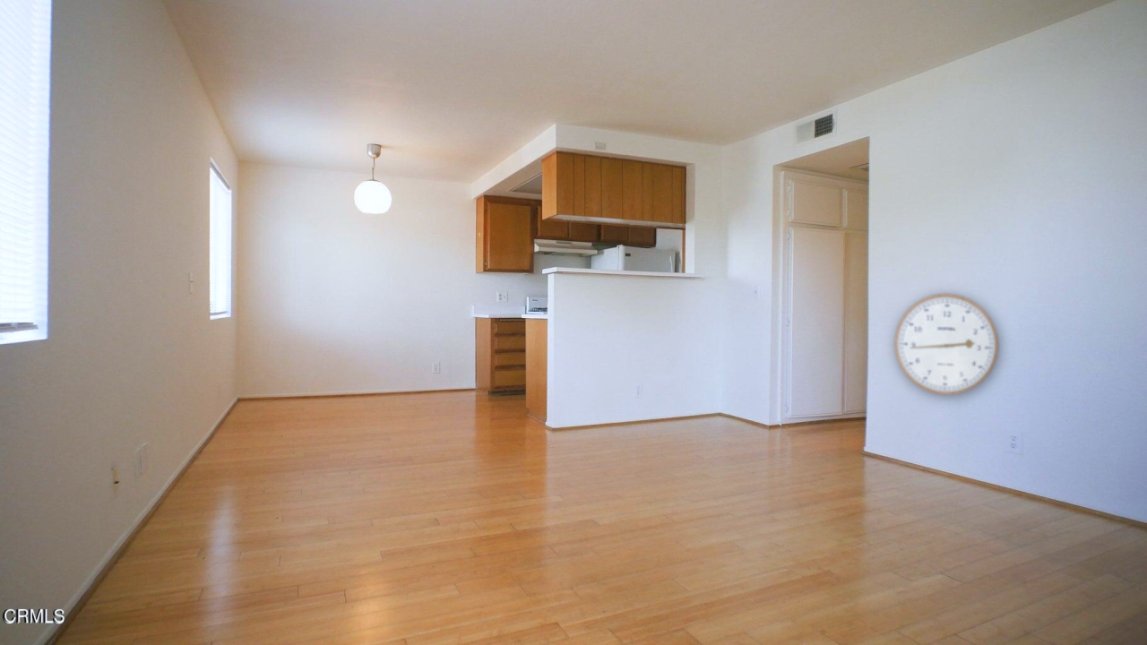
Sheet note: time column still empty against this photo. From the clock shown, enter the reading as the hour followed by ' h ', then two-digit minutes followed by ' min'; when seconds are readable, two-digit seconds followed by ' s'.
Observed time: 2 h 44 min
